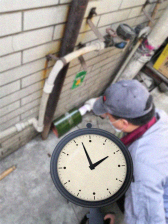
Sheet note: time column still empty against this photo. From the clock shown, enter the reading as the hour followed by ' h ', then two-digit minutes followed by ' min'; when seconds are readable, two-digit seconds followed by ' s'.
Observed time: 1 h 57 min
